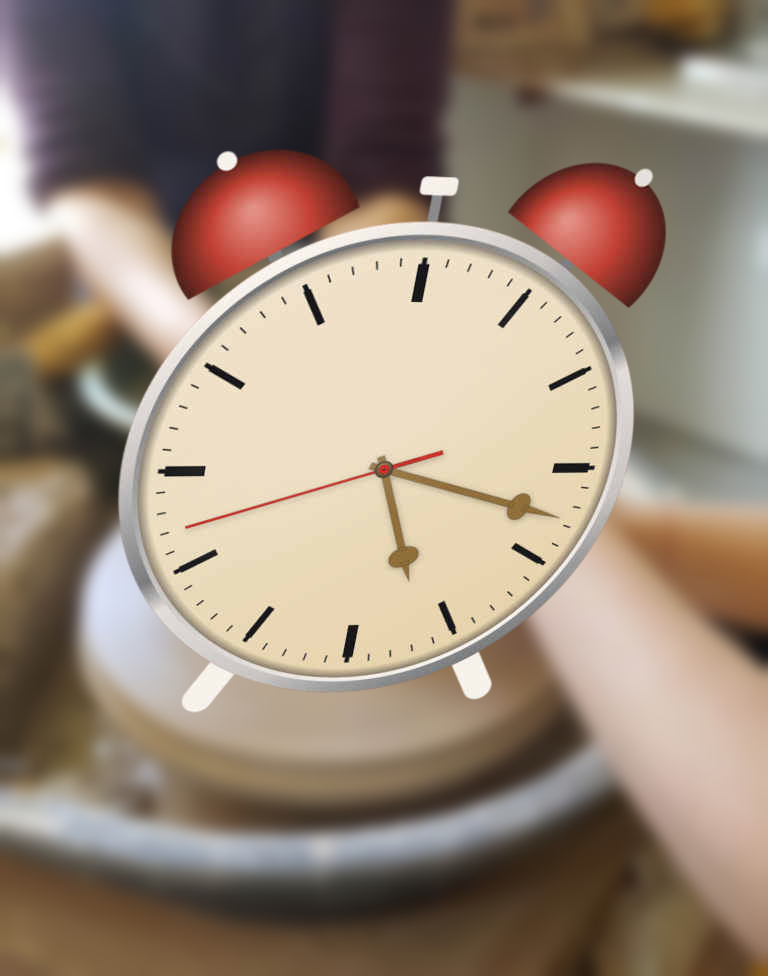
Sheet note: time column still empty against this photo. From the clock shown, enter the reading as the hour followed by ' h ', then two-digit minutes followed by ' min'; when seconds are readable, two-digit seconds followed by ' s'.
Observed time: 5 h 17 min 42 s
